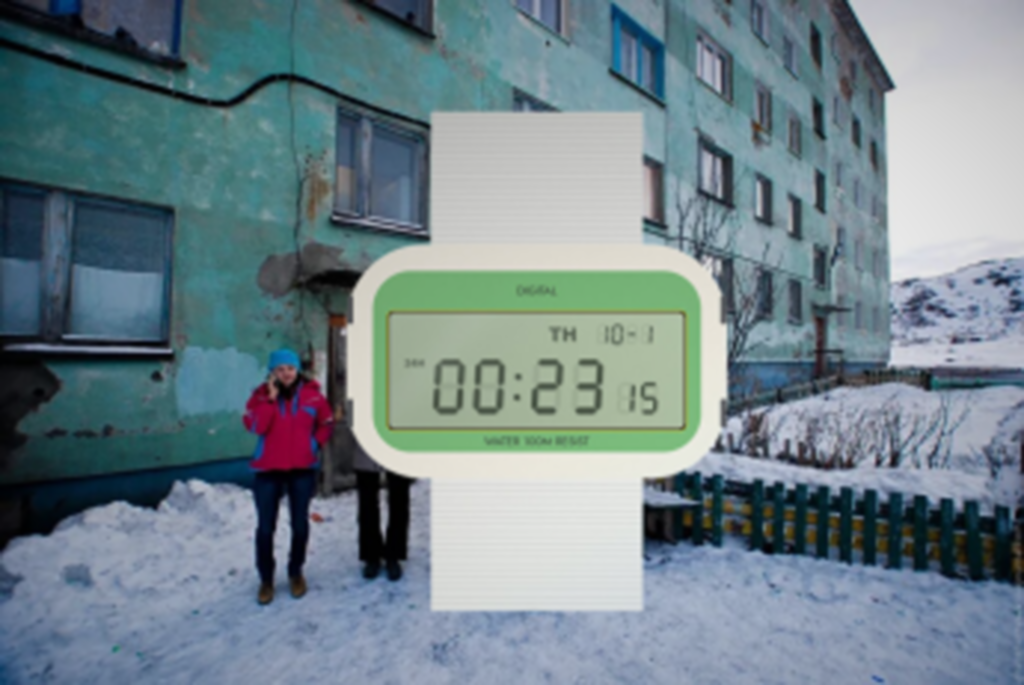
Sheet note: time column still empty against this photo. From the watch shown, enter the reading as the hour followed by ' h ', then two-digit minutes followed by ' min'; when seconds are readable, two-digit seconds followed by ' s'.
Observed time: 0 h 23 min 15 s
